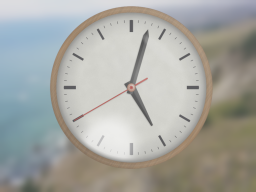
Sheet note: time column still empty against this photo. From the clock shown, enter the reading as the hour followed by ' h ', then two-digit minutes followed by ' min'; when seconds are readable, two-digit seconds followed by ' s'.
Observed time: 5 h 02 min 40 s
